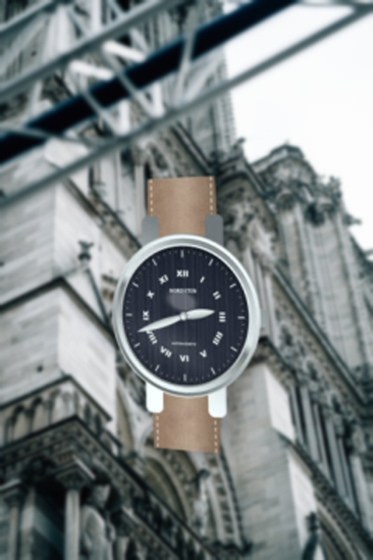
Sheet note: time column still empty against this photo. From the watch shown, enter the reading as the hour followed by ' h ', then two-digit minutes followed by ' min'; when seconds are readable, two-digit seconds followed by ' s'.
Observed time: 2 h 42 min
